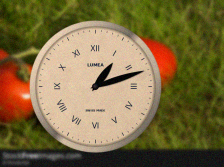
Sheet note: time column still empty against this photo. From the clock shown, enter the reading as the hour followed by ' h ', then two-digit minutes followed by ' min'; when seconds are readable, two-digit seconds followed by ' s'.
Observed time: 1 h 12 min
